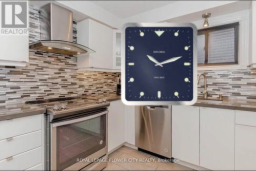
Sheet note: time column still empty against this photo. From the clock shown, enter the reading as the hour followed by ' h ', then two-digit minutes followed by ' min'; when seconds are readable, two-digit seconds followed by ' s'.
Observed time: 10 h 12 min
